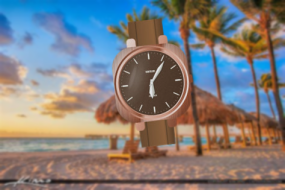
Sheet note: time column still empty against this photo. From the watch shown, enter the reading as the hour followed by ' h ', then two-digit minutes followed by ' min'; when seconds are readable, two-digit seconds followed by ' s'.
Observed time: 6 h 06 min
